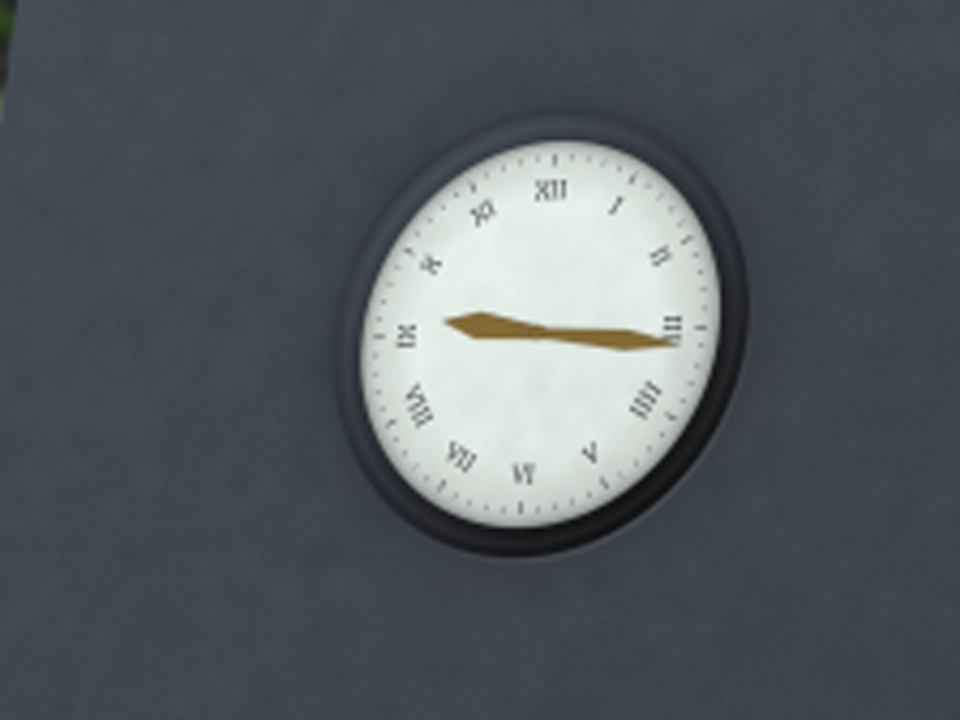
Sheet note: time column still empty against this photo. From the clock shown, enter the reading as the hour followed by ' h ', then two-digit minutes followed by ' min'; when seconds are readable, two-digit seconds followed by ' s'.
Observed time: 9 h 16 min
